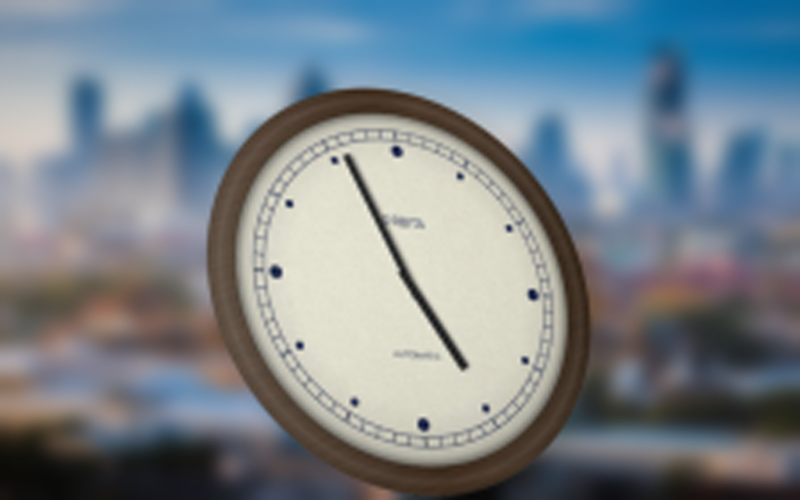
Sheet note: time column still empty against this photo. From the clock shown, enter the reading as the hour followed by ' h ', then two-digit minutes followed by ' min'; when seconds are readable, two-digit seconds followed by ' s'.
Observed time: 4 h 56 min
